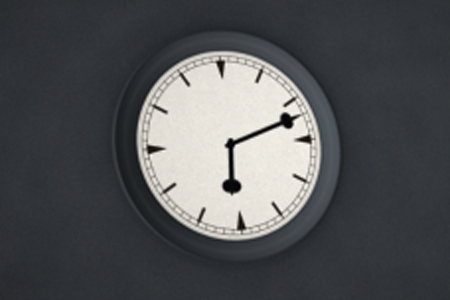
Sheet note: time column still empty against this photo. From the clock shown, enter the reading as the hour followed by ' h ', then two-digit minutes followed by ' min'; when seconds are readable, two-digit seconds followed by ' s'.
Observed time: 6 h 12 min
